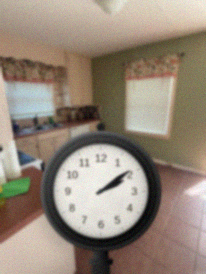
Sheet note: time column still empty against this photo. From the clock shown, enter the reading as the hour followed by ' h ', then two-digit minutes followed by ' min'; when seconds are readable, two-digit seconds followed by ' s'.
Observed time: 2 h 09 min
